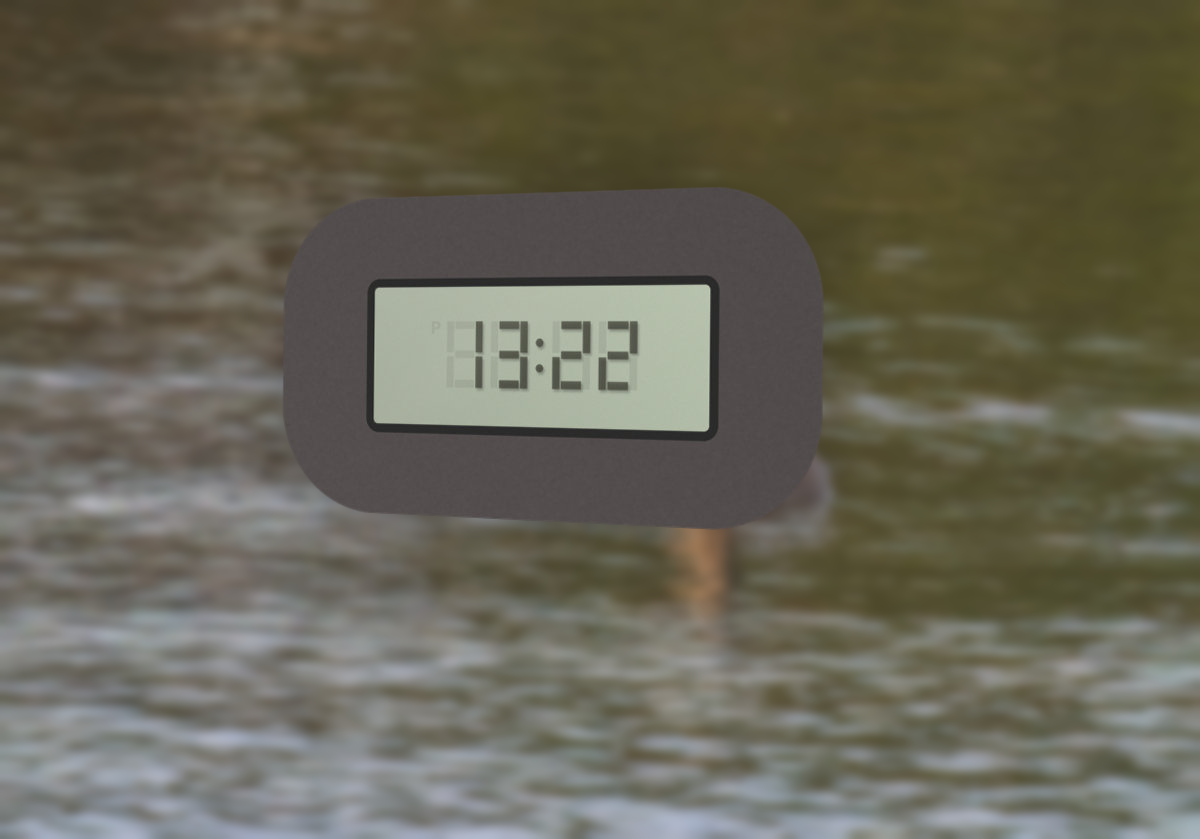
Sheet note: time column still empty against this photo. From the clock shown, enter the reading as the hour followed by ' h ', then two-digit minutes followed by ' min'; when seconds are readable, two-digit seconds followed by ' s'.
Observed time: 13 h 22 min
